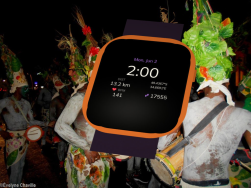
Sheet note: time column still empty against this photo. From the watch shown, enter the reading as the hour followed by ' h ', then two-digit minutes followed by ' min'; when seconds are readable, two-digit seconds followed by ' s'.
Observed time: 2 h 00 min
